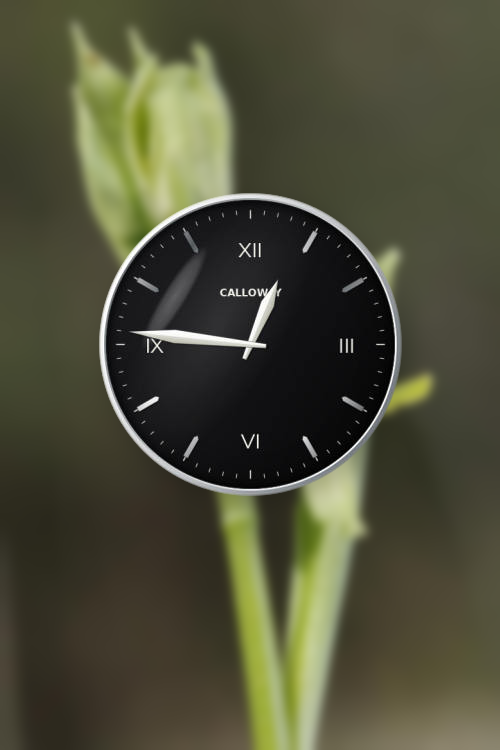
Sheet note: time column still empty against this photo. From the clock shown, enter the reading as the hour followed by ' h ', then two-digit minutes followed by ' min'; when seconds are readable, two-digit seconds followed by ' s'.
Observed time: 12 h 46 min
